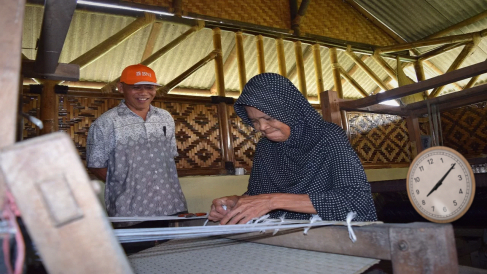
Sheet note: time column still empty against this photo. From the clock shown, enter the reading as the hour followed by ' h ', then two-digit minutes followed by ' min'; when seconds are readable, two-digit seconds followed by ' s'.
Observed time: 8 h 10 min
